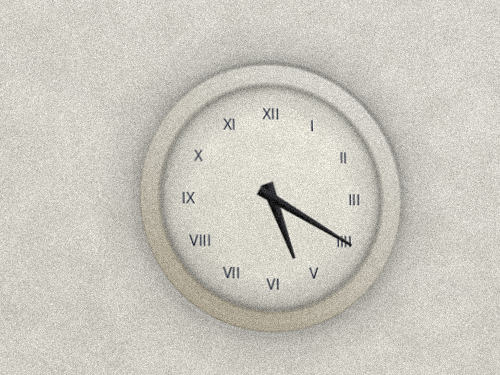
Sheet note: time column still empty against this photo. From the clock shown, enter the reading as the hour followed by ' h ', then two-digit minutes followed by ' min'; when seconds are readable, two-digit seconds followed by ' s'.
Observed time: 5 h 20 min
